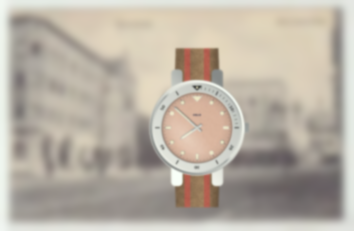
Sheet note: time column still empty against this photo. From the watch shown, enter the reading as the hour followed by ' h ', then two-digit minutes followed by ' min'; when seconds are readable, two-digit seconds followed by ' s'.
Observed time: 7 h 52 min
